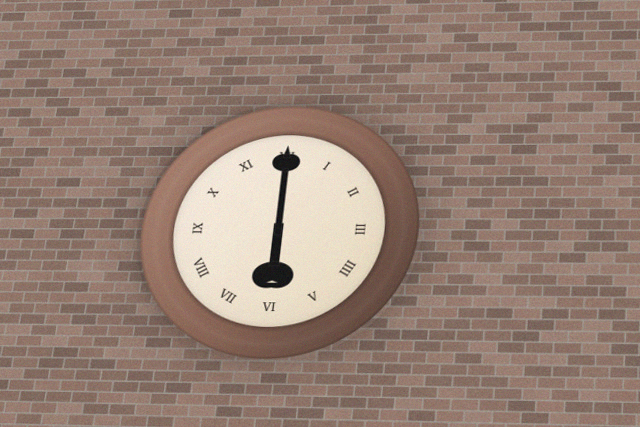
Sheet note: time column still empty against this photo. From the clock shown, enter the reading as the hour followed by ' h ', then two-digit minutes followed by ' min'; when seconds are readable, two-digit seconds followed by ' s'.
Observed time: 6 h 00 min
